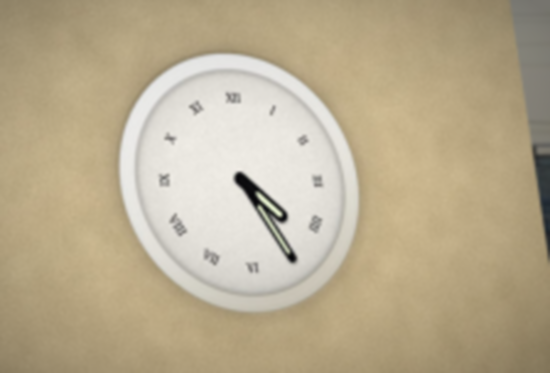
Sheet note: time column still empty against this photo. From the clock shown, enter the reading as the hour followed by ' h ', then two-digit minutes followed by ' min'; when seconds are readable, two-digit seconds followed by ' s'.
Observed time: 4 h 25 min
